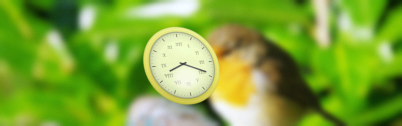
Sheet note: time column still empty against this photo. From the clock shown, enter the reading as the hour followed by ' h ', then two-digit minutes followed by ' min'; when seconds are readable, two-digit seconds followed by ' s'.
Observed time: 8 h 19 min
